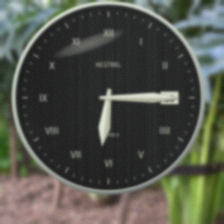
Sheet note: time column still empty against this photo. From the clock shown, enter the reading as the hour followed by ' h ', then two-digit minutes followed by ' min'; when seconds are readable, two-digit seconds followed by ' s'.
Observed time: 6 h 15 min
